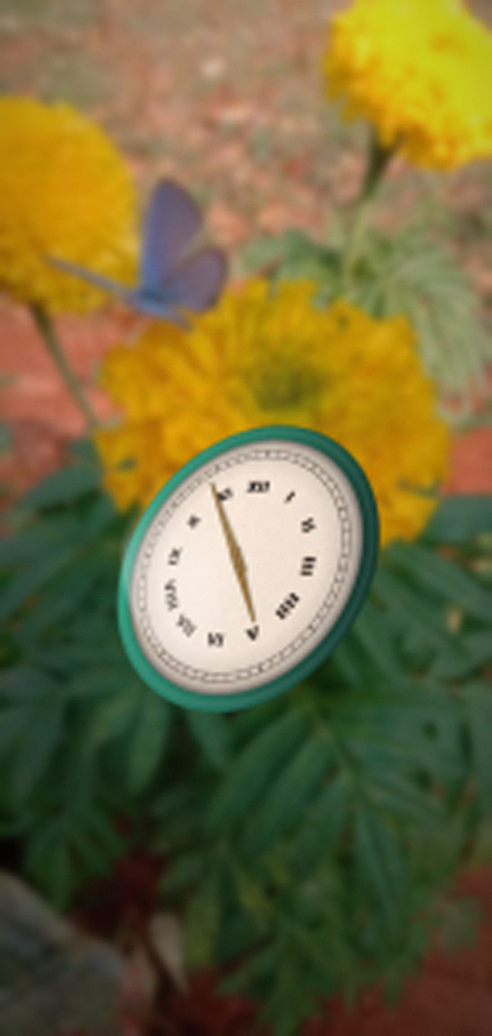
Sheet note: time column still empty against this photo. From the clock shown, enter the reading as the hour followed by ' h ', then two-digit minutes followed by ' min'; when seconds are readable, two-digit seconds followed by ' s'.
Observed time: 4 h 54 min
